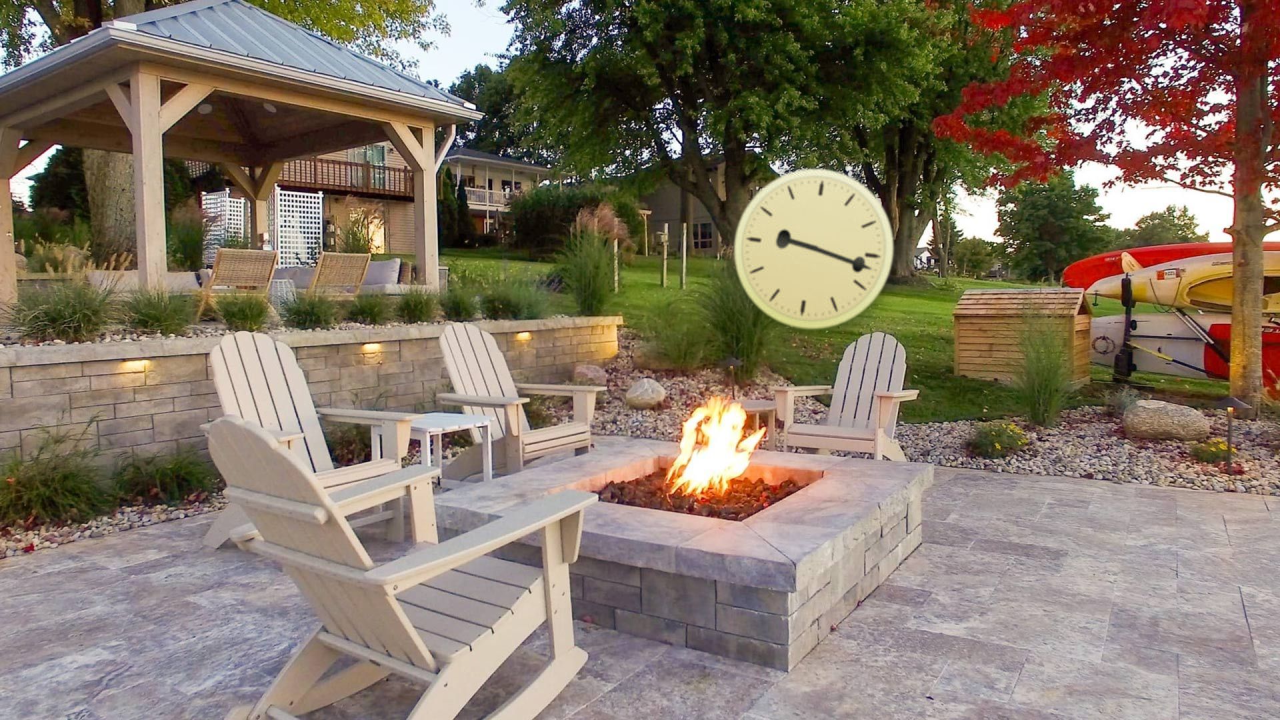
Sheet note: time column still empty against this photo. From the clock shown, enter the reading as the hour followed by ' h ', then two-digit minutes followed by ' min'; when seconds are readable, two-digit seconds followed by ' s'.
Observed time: 9 h 17 min
